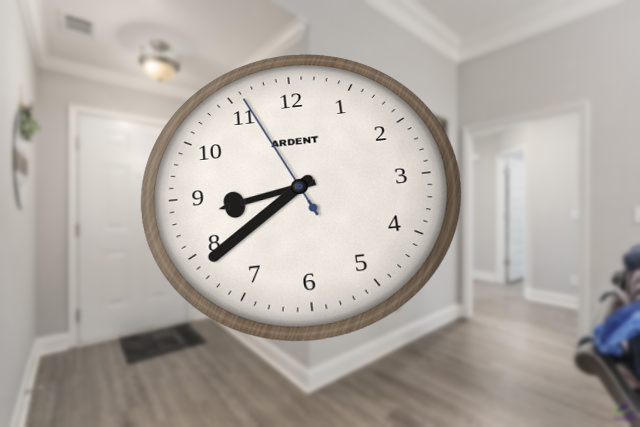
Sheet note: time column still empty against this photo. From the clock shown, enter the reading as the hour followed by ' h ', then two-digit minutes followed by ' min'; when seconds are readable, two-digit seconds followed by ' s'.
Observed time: 8 h 38 min 56 s
